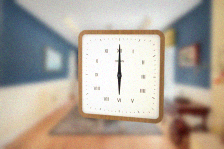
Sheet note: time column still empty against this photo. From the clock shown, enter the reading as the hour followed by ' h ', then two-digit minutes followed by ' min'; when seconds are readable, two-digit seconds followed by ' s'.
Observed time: 6 h 00 min
